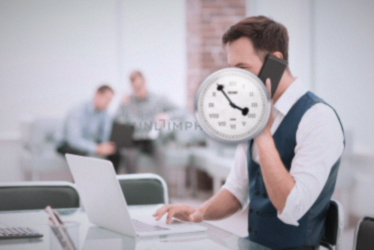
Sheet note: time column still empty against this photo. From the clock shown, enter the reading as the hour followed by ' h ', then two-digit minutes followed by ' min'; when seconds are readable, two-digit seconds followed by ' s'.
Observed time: 3 h 54 min
